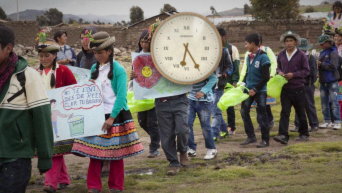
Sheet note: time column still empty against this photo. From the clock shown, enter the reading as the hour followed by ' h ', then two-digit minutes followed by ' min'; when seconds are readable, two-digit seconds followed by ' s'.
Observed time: 6 h 25 min
